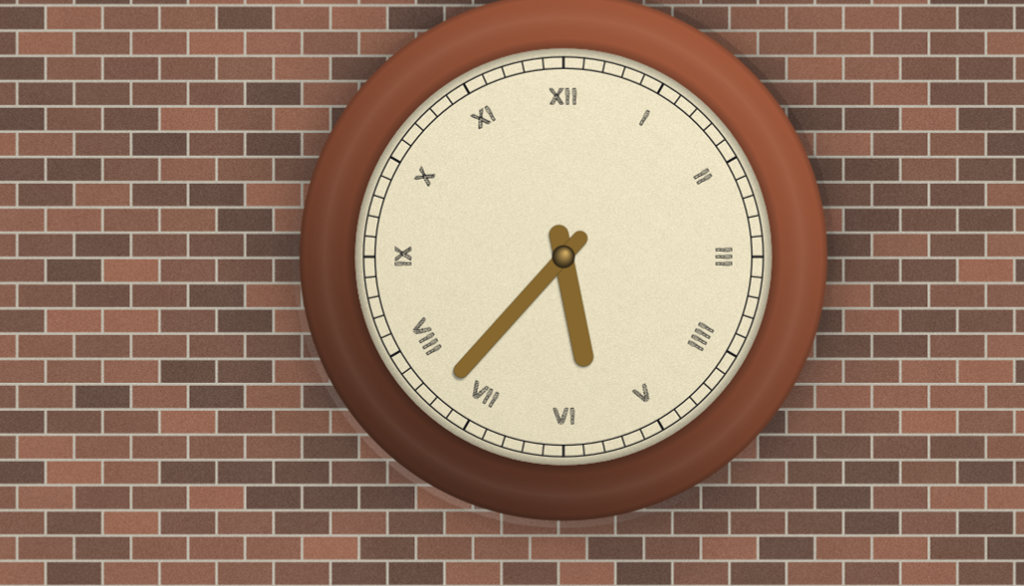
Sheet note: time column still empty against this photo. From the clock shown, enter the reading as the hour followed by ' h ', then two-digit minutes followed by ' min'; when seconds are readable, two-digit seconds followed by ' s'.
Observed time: 5 h 37 min
